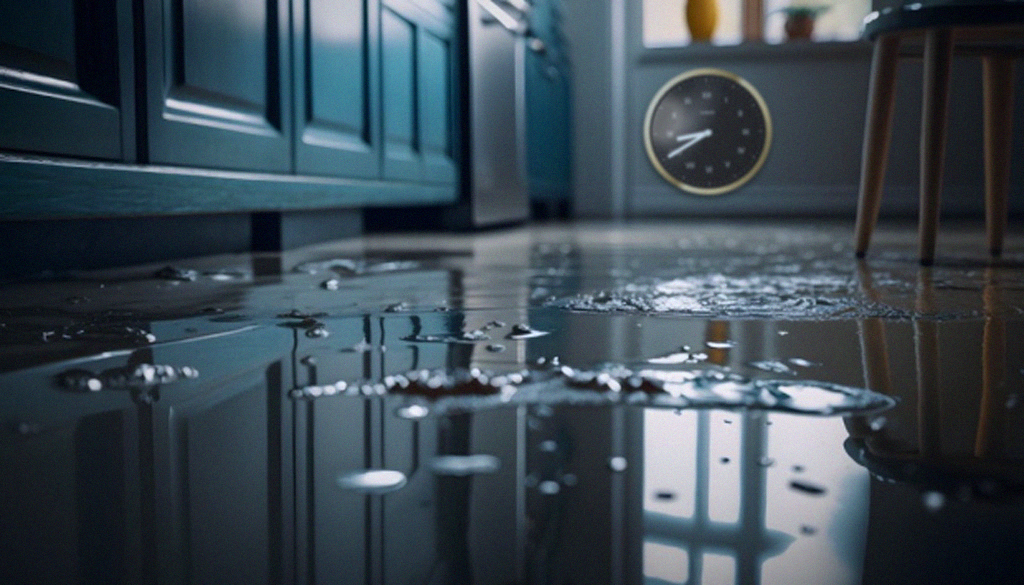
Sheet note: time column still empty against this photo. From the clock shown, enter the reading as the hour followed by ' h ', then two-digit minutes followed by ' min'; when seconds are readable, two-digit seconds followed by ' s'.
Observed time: 8 h 40 min
